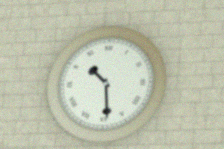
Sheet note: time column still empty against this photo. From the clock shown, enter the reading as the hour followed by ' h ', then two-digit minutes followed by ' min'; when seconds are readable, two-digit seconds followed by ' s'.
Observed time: 10 h 29 min
